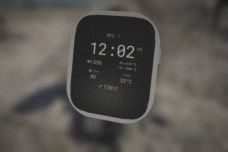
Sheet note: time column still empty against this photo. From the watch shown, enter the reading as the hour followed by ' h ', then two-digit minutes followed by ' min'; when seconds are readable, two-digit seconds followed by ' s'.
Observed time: 12 h 02 min
